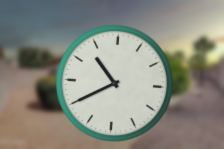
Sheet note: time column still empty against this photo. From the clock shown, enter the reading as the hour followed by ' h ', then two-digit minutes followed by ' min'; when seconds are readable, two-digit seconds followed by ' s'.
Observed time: 10 h 40 min
